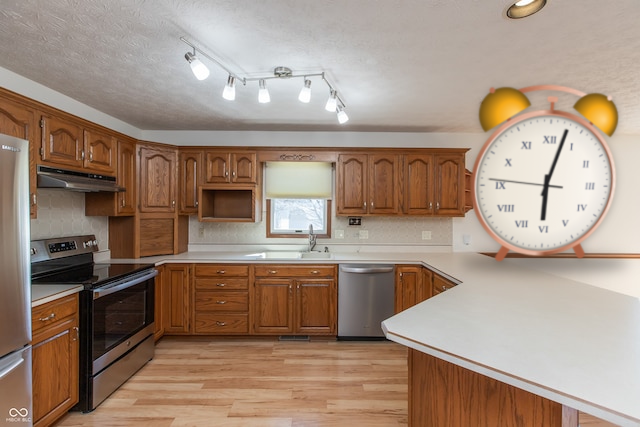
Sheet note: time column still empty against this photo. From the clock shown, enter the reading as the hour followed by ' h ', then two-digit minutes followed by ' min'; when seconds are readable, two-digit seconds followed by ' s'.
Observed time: 6 h 02 min 46 s
